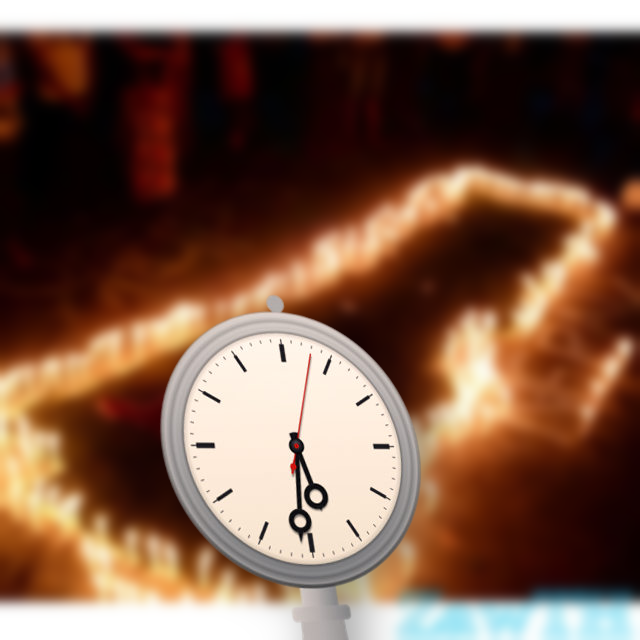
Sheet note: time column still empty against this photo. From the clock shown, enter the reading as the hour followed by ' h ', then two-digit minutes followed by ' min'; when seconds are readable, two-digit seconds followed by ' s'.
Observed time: 5 h 31 min 03 s
